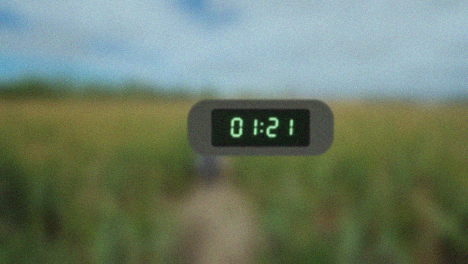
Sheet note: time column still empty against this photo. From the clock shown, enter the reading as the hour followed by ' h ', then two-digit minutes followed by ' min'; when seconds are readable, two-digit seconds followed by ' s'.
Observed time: 1 h 21 min
